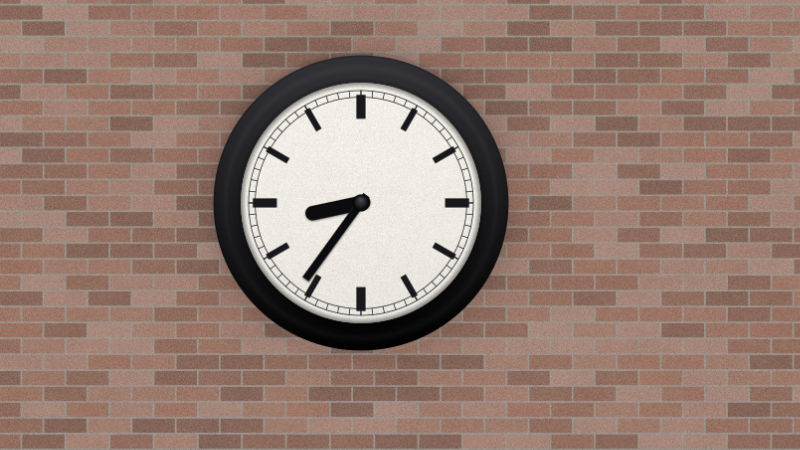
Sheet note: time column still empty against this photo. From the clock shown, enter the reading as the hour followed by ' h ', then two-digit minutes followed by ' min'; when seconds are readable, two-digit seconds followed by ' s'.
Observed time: 8 h 36 min
